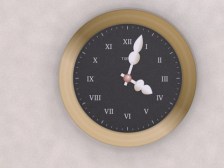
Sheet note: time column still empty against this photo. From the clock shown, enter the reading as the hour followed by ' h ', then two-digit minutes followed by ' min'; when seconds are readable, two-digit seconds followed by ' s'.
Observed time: 4 h 03 min
